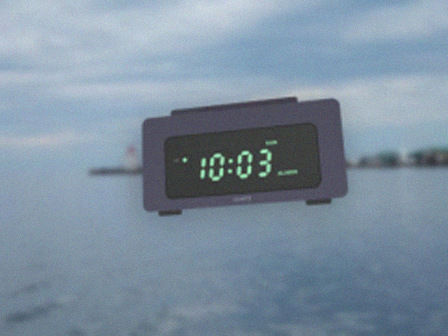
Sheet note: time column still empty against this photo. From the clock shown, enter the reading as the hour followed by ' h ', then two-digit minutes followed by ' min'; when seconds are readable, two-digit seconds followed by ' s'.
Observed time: 10 h 03 min
